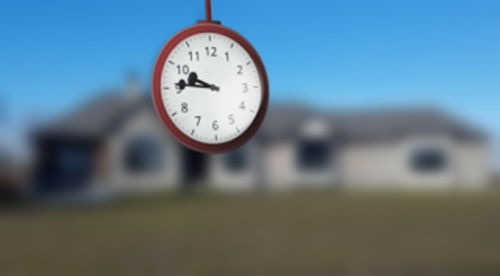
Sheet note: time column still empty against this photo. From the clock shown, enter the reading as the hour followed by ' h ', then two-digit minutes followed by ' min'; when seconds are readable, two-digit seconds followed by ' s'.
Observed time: 9 h 46 min
